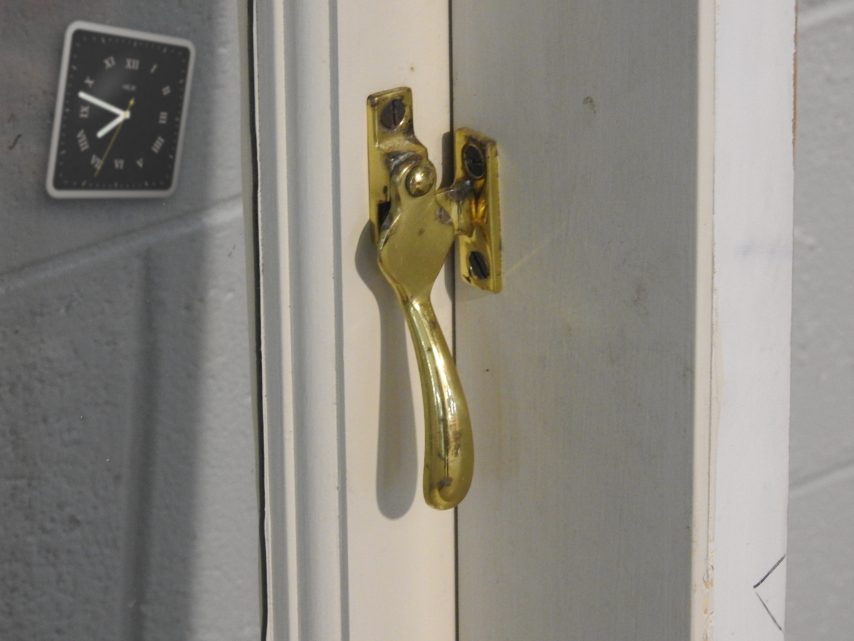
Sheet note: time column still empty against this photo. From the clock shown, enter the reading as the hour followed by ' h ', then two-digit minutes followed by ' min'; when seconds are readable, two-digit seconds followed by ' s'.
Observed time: 7 h 47 min 34 s
